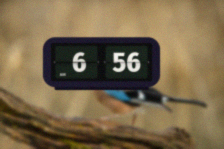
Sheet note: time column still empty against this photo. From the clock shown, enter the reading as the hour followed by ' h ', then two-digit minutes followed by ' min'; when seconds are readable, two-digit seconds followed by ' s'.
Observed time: 6 h 56 min
